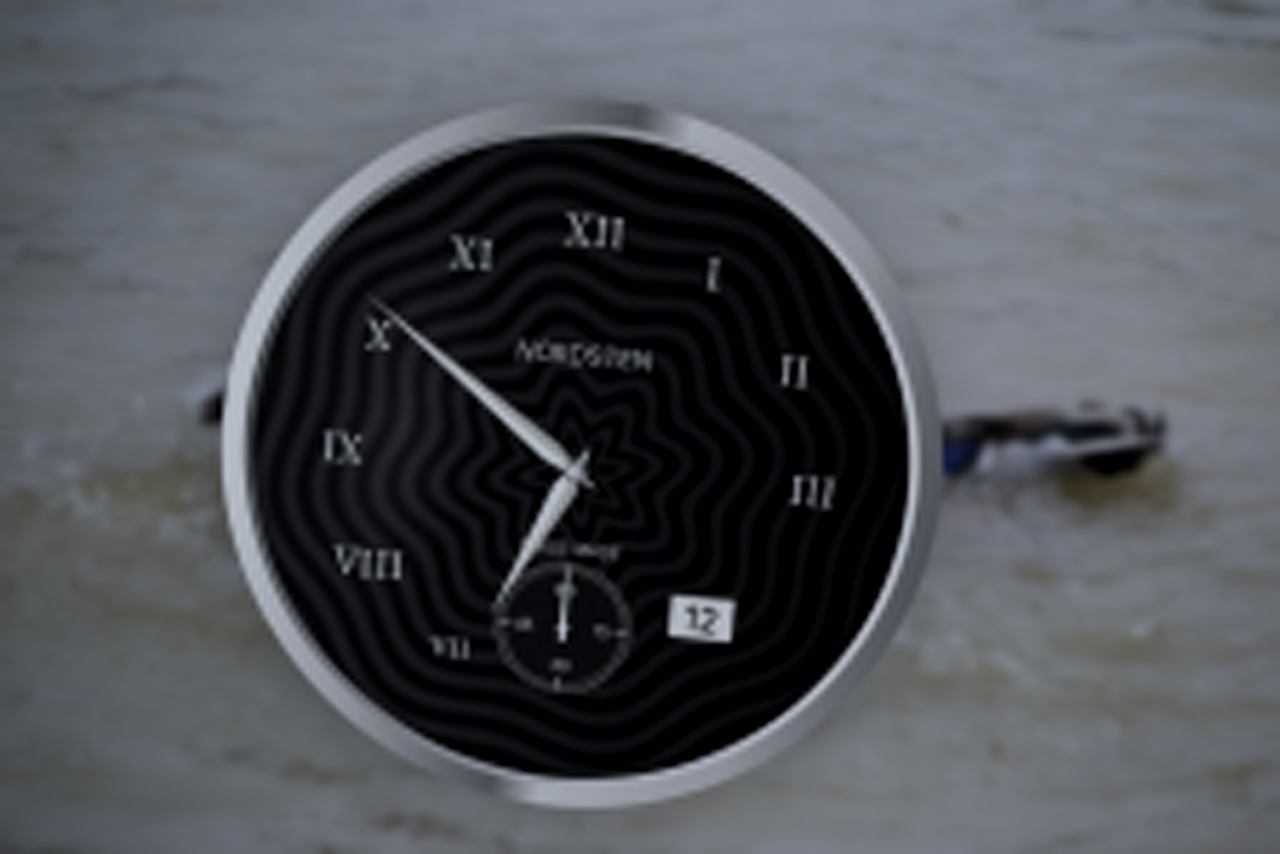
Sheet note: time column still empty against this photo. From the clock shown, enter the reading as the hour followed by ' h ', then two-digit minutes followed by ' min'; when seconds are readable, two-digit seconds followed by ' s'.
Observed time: 6 h 51 min
